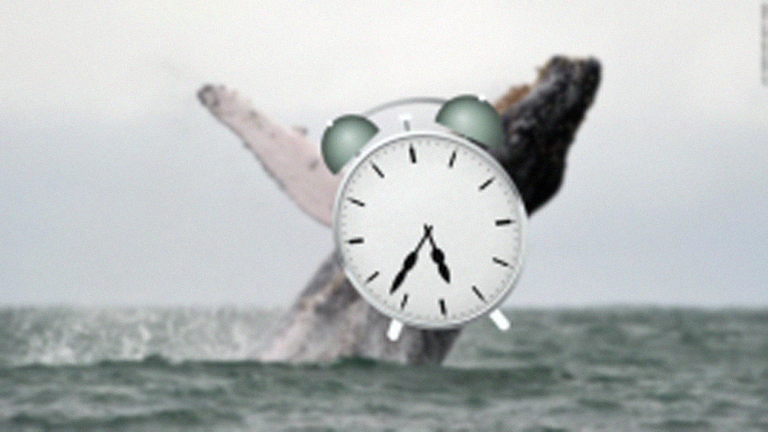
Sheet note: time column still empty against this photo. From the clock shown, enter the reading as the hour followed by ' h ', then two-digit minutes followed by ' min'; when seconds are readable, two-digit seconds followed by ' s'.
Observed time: 5 h 37 min
